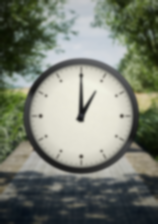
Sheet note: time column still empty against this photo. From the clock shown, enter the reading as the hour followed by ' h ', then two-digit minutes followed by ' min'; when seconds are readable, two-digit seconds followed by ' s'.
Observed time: 1 h 00 min
